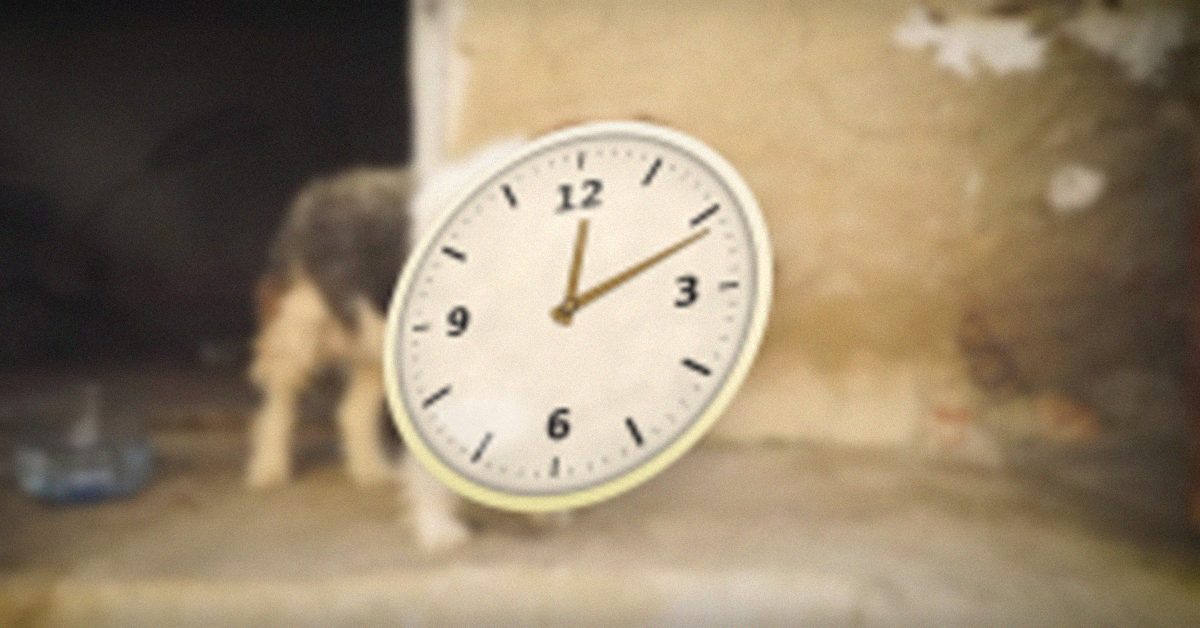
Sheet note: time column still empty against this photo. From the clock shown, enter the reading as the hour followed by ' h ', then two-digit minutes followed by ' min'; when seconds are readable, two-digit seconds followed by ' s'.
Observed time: 12 h 11 min
